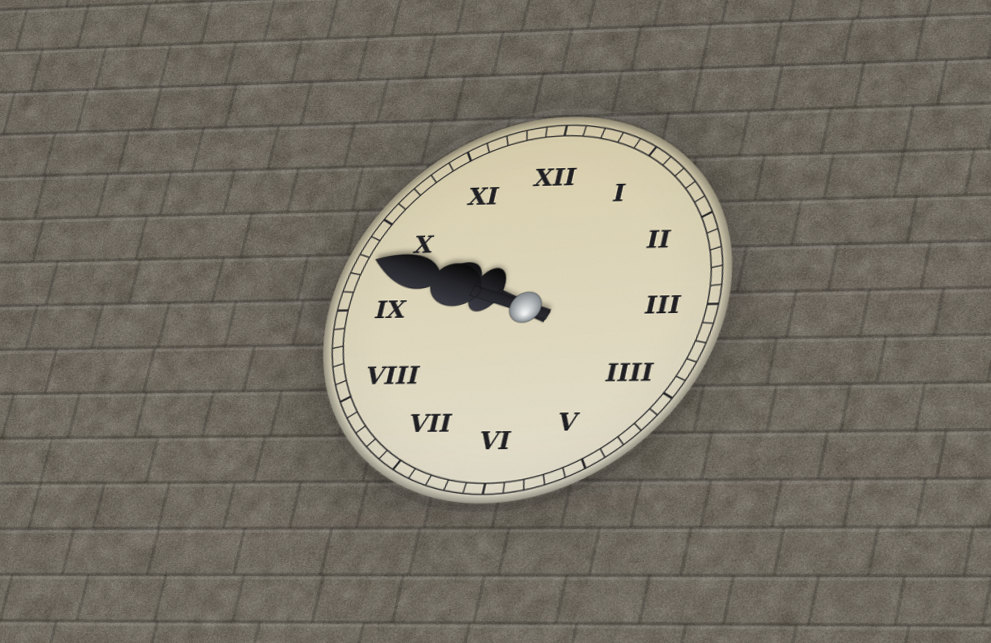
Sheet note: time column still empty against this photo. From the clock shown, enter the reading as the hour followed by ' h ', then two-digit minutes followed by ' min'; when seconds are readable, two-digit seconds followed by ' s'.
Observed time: 9 h 48 min
